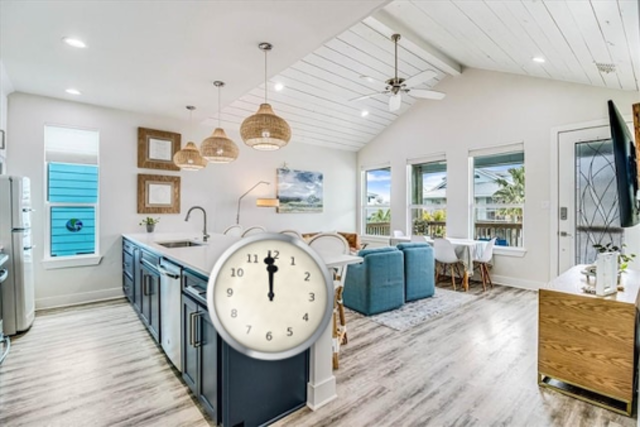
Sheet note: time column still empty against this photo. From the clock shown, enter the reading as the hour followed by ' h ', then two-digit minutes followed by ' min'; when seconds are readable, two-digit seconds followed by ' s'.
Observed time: 11 h 59 min
